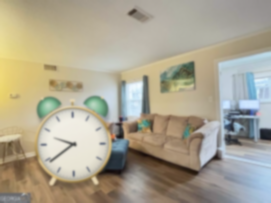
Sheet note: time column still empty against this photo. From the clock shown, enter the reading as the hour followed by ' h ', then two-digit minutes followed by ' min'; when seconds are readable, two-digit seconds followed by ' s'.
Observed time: 9 h 39 min
